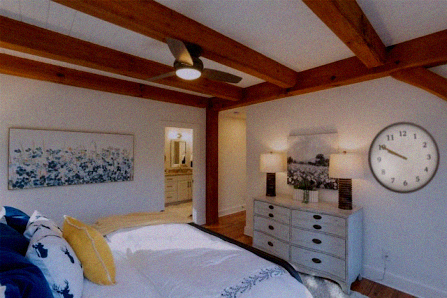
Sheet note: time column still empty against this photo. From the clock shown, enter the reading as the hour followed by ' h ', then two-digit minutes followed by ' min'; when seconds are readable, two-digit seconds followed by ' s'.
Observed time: 9 h 50 min
